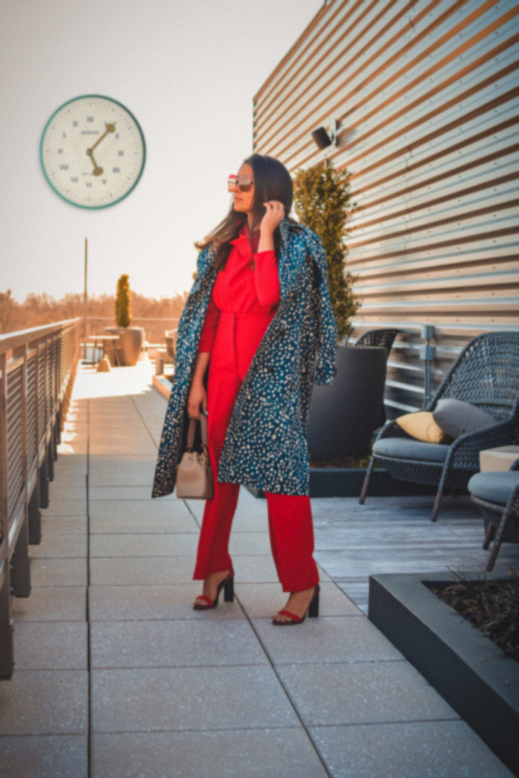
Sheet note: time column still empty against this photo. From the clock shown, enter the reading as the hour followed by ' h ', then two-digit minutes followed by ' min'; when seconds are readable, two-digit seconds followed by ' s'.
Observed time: 5 h 07 min
